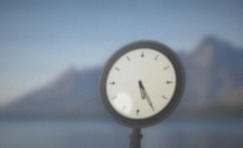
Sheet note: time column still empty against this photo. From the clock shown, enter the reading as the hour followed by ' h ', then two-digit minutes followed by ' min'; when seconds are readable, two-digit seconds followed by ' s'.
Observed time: 5 h 25 min
